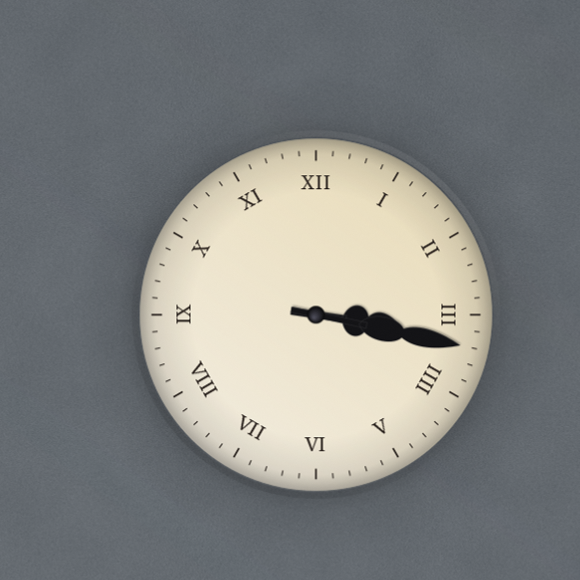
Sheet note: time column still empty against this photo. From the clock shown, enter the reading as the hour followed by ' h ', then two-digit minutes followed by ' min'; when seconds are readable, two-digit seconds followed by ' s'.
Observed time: 3 h 17 min
